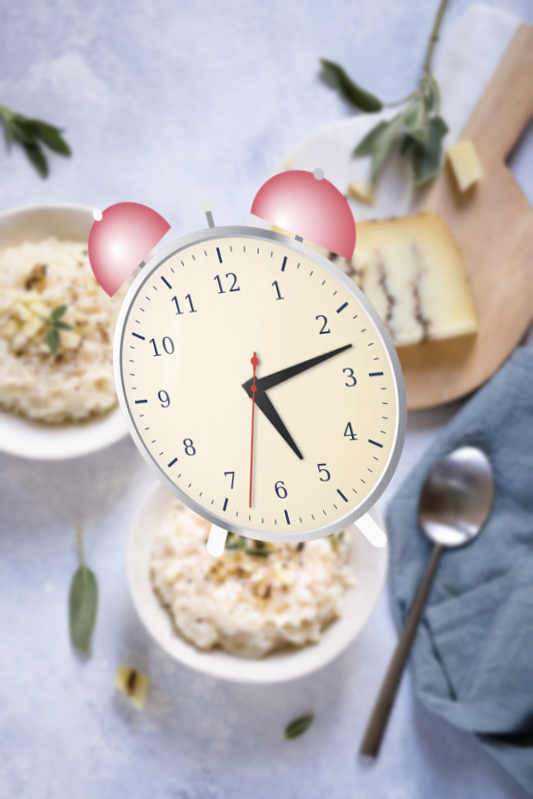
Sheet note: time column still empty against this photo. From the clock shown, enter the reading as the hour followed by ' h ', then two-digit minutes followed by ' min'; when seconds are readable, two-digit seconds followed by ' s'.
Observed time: 5 h 12 min 33 s
